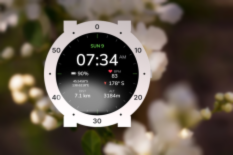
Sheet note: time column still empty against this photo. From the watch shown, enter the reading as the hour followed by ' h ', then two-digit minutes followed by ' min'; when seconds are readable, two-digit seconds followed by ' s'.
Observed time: 7 h 34 min
